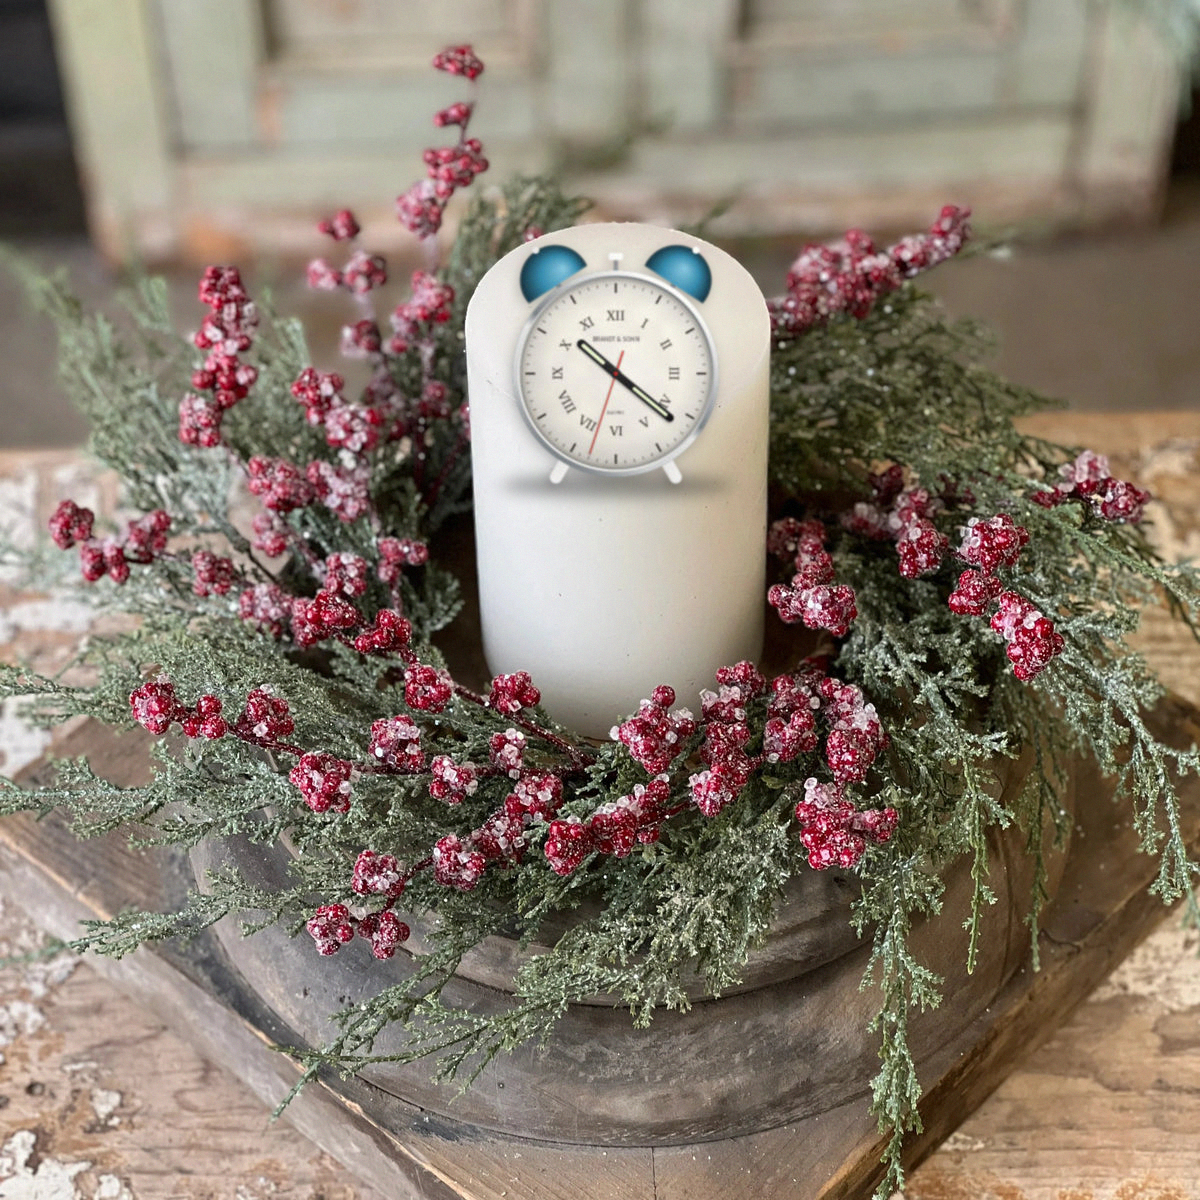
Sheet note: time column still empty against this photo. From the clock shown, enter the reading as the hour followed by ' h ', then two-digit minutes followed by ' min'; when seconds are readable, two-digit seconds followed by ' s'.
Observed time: 10 h 21 min 33 s
